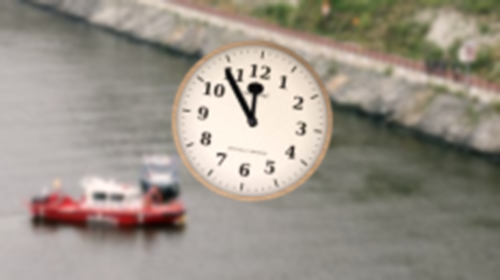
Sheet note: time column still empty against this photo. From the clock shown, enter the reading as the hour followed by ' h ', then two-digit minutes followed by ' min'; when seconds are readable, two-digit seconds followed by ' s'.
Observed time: 11 h 54 min
